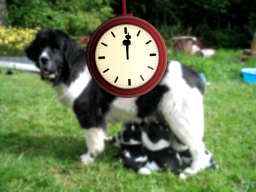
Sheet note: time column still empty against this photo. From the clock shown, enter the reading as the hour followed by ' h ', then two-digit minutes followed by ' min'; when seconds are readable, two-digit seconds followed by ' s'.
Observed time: 12 h 01 min
